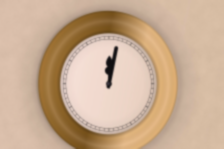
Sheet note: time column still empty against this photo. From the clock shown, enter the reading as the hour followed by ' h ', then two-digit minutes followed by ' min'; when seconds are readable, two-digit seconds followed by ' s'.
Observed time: 12 h 02 min
